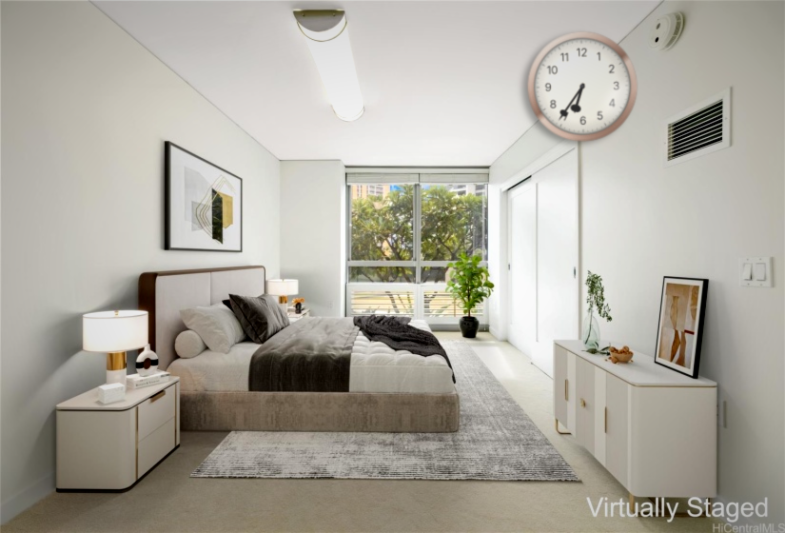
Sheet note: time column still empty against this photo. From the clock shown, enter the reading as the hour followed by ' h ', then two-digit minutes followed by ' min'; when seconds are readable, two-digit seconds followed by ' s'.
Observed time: 6 h 36 min
